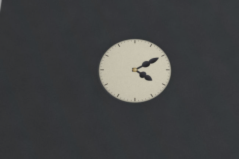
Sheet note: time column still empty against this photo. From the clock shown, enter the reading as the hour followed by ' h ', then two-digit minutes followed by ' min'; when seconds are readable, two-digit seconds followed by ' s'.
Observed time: 4 h 10 min
